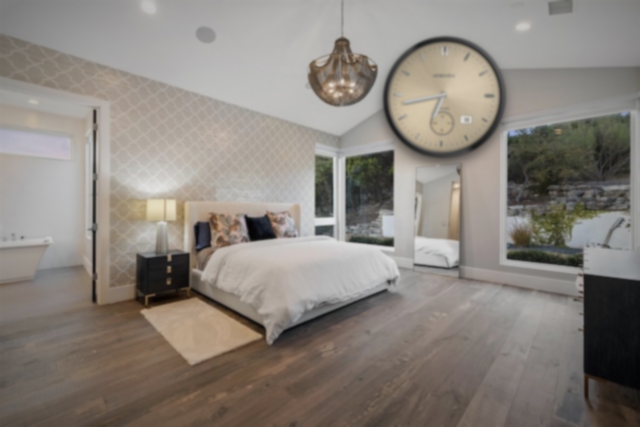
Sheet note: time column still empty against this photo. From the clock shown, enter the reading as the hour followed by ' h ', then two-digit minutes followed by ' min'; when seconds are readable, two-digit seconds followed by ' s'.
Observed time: 6 h 43 min
